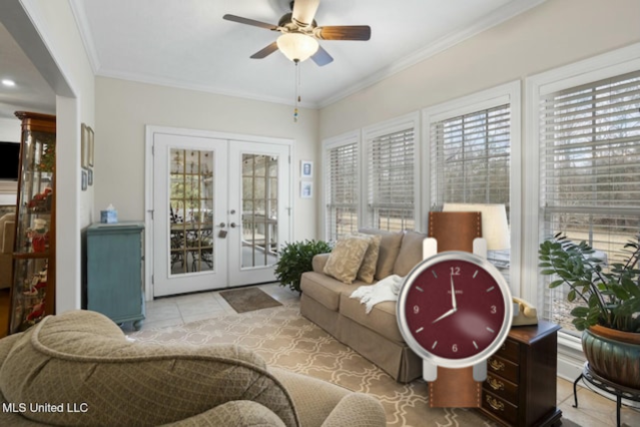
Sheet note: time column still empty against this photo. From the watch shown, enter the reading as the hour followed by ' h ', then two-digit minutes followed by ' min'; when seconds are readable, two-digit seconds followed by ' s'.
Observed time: 7 h 59 min
